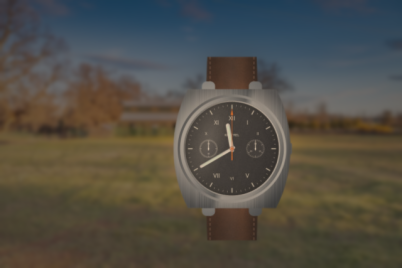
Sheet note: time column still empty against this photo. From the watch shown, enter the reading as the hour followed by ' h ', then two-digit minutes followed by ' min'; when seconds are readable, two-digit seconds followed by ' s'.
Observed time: 11 h 40 min
